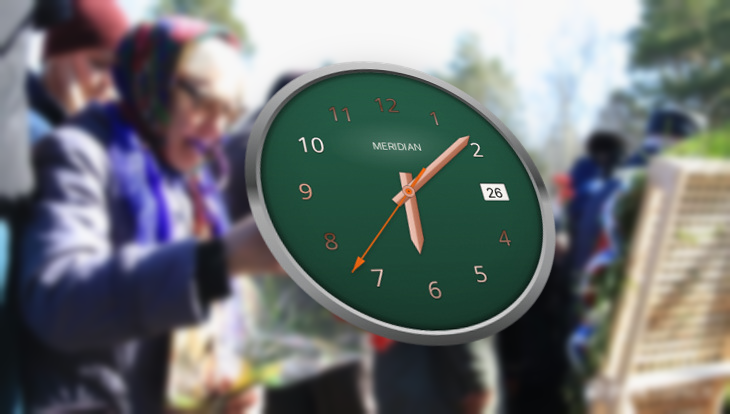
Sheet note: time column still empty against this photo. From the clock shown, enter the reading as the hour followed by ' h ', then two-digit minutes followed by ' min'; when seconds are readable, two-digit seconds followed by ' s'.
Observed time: 6 h 08 min 37 s
